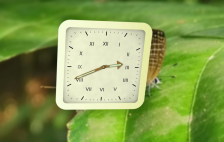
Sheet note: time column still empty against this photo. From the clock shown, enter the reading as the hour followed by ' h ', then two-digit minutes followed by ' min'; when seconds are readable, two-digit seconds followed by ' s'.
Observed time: 2 h 41 min
